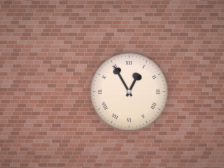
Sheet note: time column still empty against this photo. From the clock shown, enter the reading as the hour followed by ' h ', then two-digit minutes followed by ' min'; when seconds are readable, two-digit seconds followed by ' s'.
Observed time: 12 h 55 min
